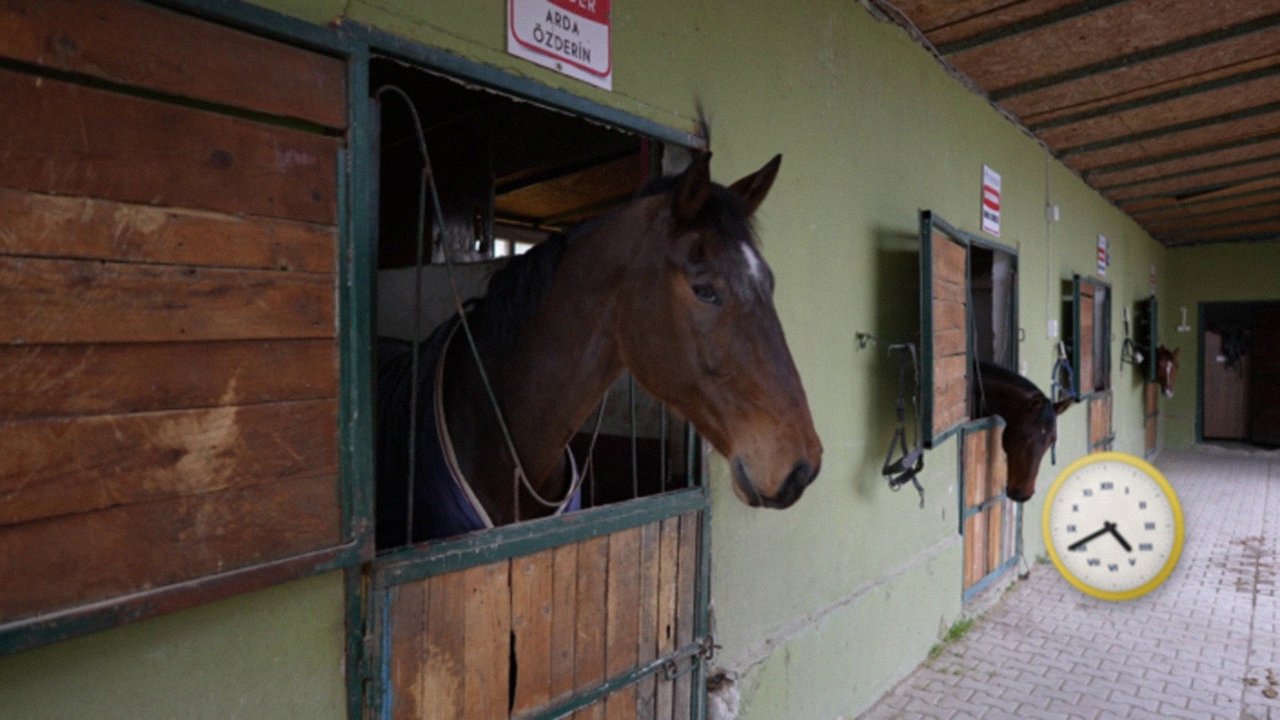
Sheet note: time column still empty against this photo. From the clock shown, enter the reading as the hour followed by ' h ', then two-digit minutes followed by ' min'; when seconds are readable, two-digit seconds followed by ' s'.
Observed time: 4 h 41 min
